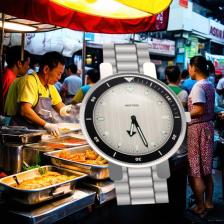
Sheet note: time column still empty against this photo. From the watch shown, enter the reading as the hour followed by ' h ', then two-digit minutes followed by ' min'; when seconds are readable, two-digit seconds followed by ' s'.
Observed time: 6 h 27 min
